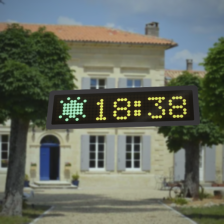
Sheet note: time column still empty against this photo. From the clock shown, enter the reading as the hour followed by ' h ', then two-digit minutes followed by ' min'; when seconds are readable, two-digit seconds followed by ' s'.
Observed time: 18 h 38 min
